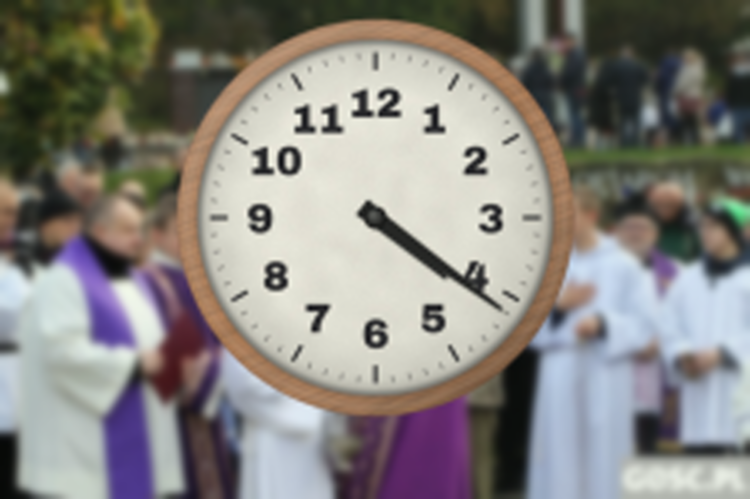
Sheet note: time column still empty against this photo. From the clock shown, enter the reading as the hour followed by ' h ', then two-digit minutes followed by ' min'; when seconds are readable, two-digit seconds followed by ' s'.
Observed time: 4 h 21 min
